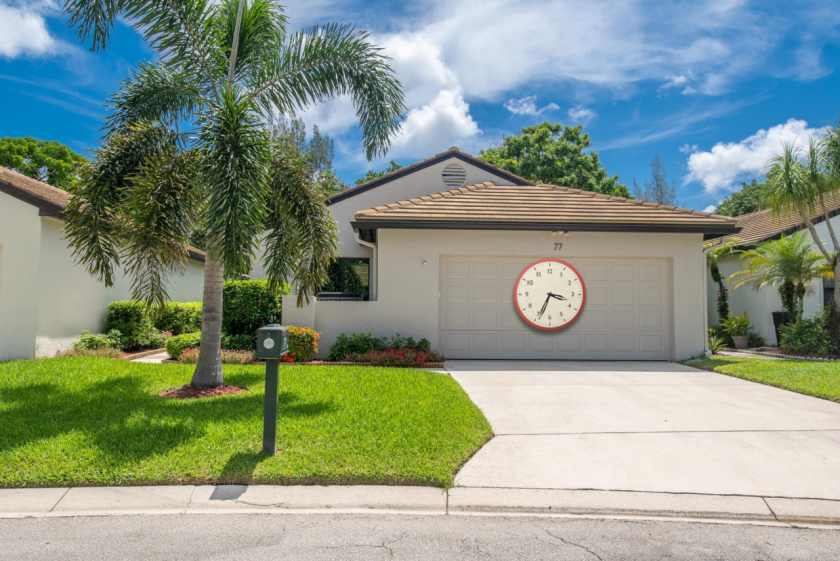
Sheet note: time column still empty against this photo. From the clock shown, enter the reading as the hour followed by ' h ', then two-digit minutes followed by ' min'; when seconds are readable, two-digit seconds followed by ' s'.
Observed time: 3 h 34 min
